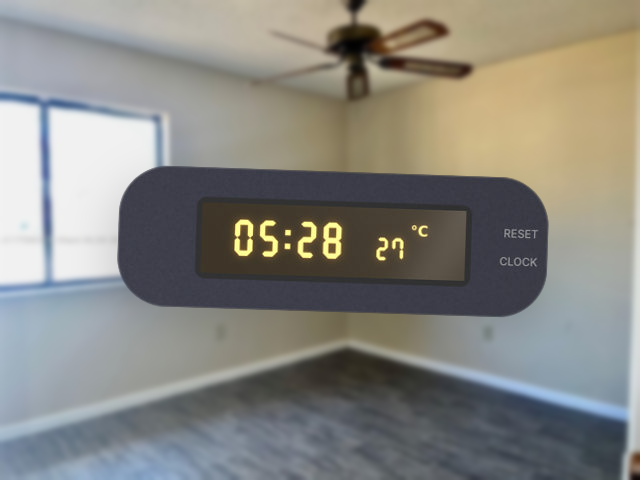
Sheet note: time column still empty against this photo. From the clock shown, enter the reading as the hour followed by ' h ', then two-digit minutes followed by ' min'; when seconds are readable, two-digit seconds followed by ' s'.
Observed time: 5 h 28 min
